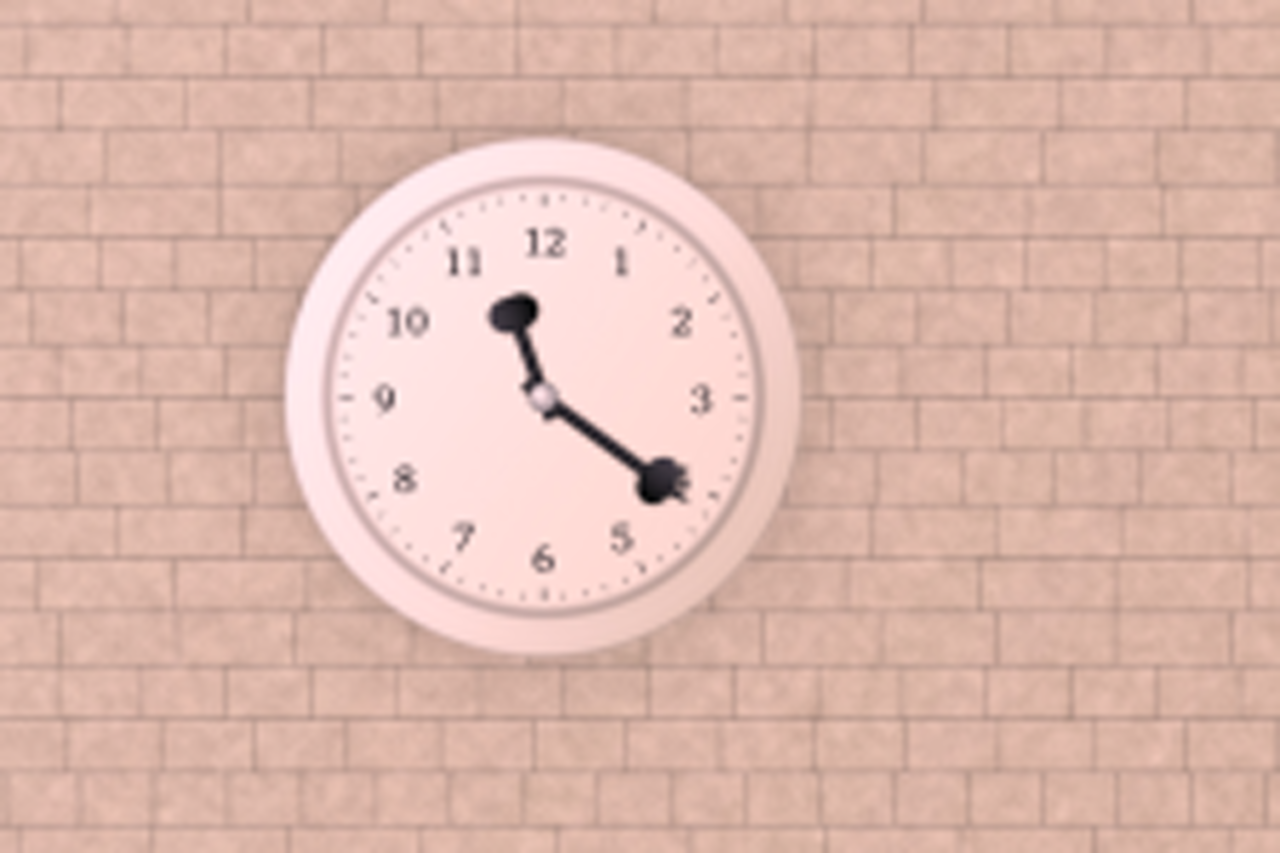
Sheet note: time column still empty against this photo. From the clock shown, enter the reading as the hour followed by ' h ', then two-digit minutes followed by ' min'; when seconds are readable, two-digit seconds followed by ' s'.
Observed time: 11 h 21 min
